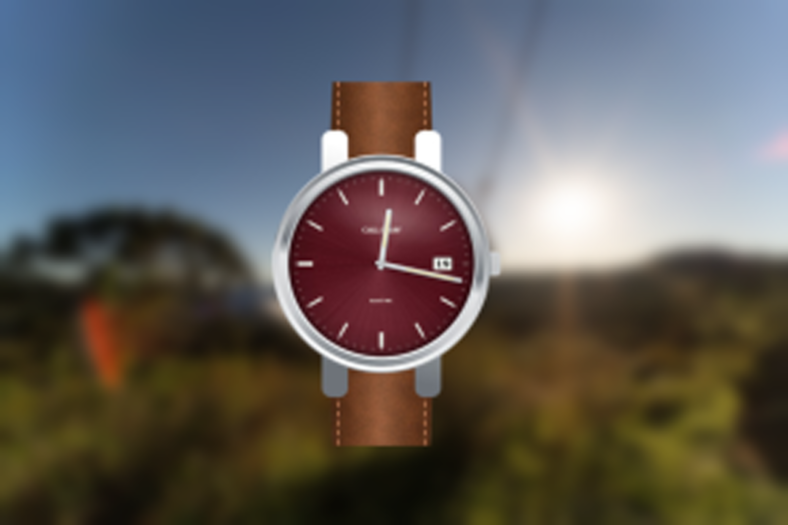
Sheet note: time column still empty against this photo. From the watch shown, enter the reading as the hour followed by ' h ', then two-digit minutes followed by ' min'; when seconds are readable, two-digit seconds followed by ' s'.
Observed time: 12 h 17 min
